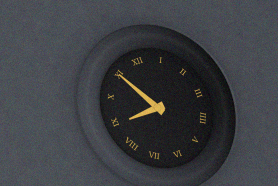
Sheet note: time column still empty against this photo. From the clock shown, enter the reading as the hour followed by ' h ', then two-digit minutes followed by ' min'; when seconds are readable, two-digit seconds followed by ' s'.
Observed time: 8 h 55 min
